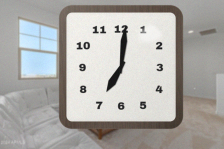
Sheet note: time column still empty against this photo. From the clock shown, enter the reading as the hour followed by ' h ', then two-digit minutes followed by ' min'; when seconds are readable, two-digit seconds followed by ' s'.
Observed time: 7 h 01 min
